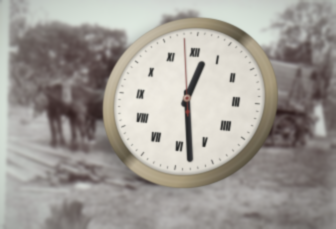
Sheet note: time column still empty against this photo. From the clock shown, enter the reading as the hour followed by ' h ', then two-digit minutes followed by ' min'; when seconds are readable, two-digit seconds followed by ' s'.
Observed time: 12 h 27 min 58 s
